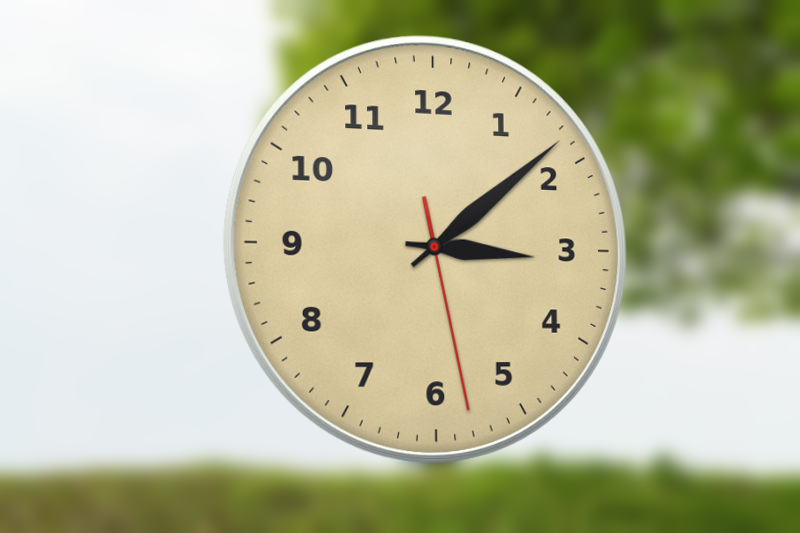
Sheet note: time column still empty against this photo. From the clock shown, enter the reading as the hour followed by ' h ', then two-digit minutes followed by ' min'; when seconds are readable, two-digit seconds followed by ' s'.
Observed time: 3 h 08 min 28 s
